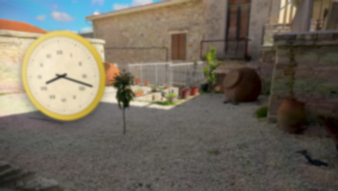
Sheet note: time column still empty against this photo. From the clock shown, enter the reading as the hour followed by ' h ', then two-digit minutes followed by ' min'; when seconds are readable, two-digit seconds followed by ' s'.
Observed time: 8 h 18 min
